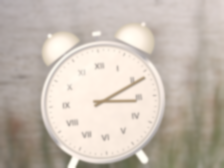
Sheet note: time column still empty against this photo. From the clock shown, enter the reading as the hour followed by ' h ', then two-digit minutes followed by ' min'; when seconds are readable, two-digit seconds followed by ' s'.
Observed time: 3 h 11 min
